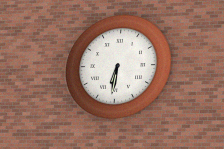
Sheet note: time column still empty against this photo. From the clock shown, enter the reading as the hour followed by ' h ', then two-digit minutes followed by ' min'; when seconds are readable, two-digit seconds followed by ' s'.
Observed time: 6 h 31 min
